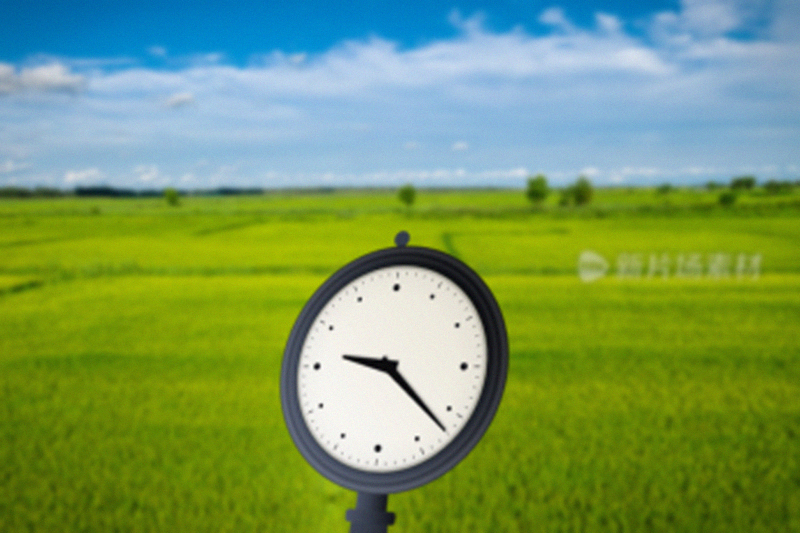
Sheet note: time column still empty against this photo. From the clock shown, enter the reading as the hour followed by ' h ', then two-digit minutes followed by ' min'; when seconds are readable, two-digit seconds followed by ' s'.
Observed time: 9 h 22 min
